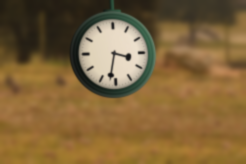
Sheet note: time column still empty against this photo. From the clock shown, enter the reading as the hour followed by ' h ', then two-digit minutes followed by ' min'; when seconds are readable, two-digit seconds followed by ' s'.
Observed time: 3 h 32 min
